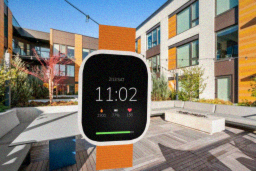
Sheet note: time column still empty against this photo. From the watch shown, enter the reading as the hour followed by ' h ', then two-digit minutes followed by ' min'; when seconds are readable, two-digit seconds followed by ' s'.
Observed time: 11 h 02 min
